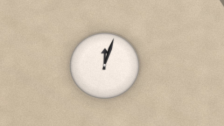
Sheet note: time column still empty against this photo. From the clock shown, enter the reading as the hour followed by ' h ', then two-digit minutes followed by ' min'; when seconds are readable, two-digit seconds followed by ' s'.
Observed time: 12 h 03 min
